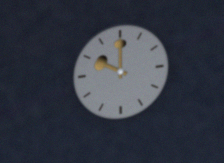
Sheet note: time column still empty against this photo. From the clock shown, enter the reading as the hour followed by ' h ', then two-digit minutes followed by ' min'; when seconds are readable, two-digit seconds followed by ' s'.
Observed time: 10 h 00 min
